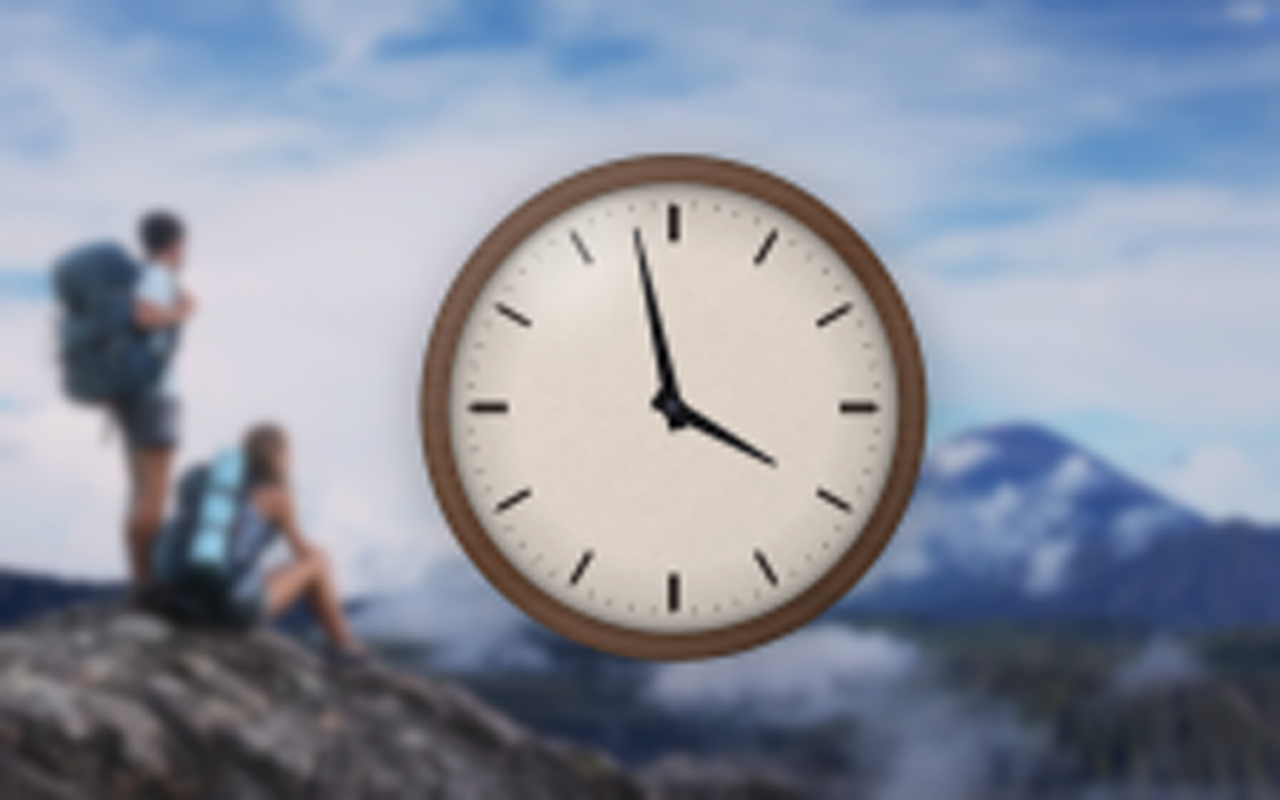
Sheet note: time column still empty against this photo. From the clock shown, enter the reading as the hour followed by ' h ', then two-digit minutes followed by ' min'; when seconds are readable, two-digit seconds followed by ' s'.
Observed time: 3 h 58 min
